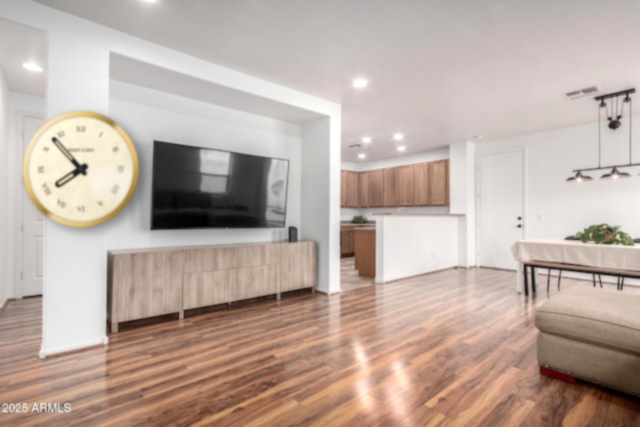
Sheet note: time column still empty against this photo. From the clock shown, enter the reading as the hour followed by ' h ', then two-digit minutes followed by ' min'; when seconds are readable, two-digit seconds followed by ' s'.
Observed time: 7 h 53 min
